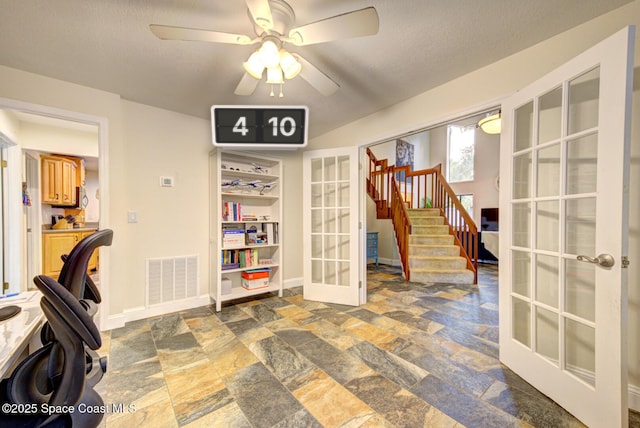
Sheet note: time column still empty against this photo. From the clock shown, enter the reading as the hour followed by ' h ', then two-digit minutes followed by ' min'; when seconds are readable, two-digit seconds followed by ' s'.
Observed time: 4 h 10 min
